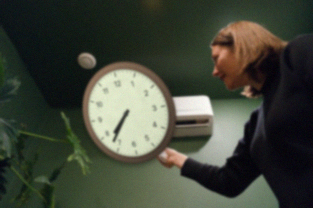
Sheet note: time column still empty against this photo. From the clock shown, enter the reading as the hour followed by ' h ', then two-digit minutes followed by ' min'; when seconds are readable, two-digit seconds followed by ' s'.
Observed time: 7 h 37 min
